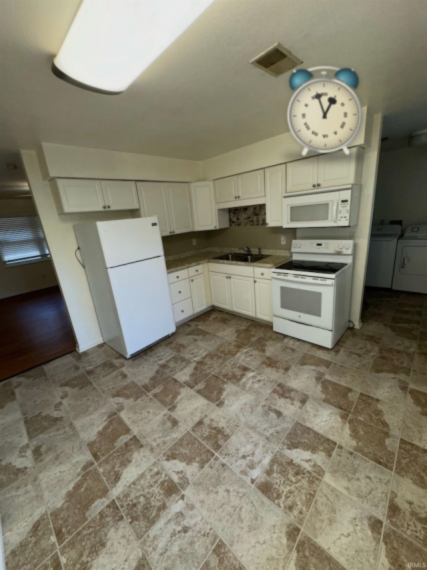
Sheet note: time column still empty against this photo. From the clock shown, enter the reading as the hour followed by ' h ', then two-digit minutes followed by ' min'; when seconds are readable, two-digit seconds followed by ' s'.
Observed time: 12 h 57 min
